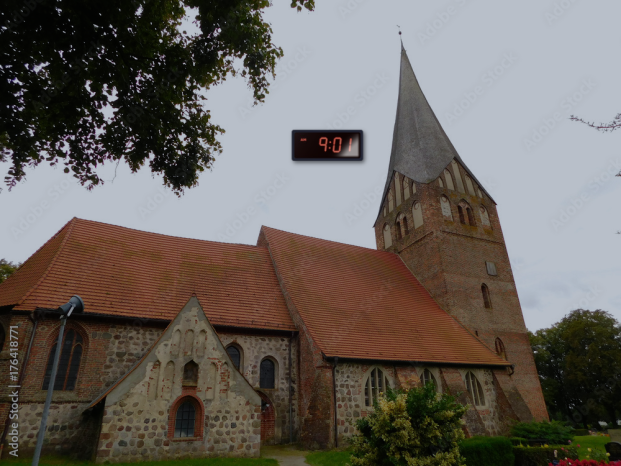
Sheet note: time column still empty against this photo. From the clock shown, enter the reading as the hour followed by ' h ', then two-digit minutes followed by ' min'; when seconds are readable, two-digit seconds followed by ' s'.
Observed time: 9 h 01 min
